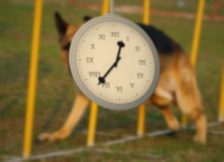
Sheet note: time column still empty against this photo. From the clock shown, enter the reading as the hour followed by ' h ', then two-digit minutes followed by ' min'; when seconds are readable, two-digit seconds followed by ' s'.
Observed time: 12 h 37 min
